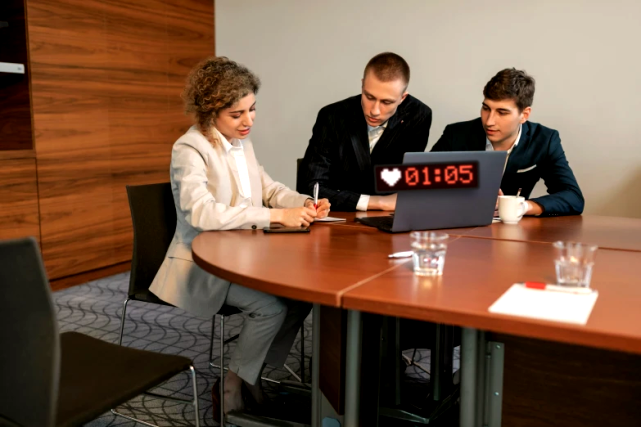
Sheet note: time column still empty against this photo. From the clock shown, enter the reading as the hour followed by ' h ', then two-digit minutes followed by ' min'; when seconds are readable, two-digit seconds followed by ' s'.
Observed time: 1 h 05 min
